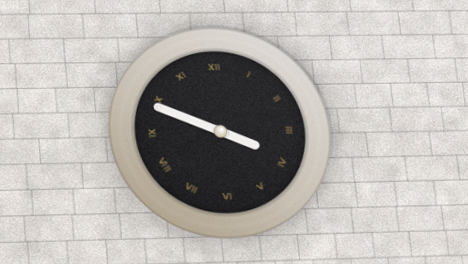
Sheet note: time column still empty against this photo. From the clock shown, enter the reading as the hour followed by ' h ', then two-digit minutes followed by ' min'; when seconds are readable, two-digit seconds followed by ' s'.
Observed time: 3 h 49 min
